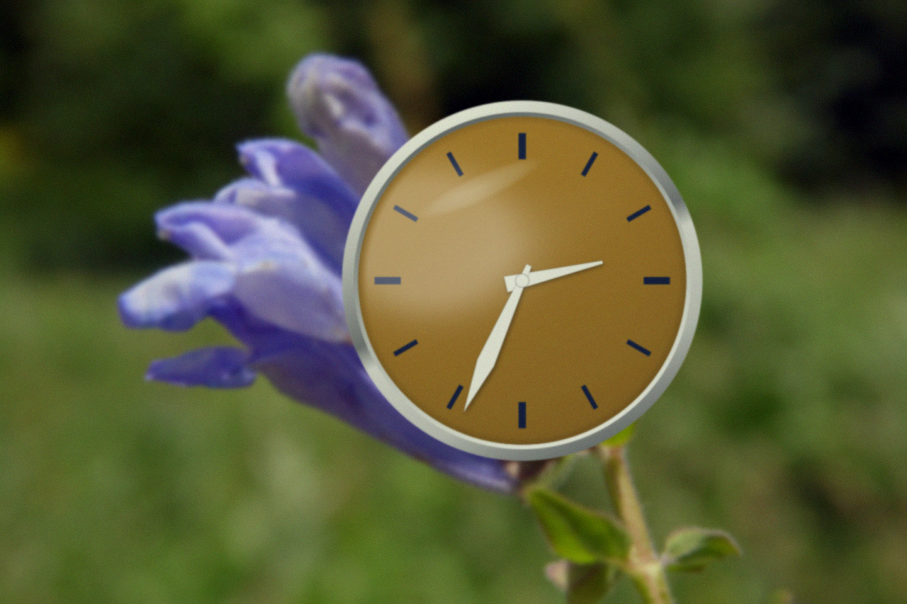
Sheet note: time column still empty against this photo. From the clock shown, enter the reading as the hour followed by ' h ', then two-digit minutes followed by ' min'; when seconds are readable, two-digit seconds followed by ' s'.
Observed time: 2 h 34 min
